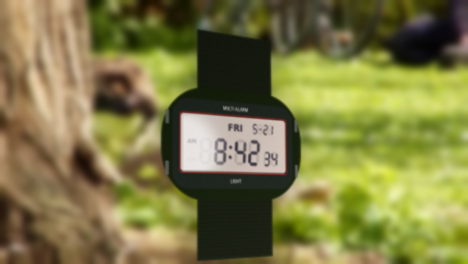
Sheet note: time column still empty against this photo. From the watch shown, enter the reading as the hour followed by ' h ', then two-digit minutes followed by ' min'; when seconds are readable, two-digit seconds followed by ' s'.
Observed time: 8 h 42 min 34 s
